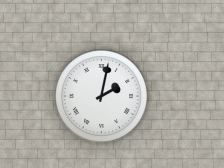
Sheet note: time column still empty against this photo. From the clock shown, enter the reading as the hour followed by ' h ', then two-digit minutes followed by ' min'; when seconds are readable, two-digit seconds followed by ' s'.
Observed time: 2 h 02 min
